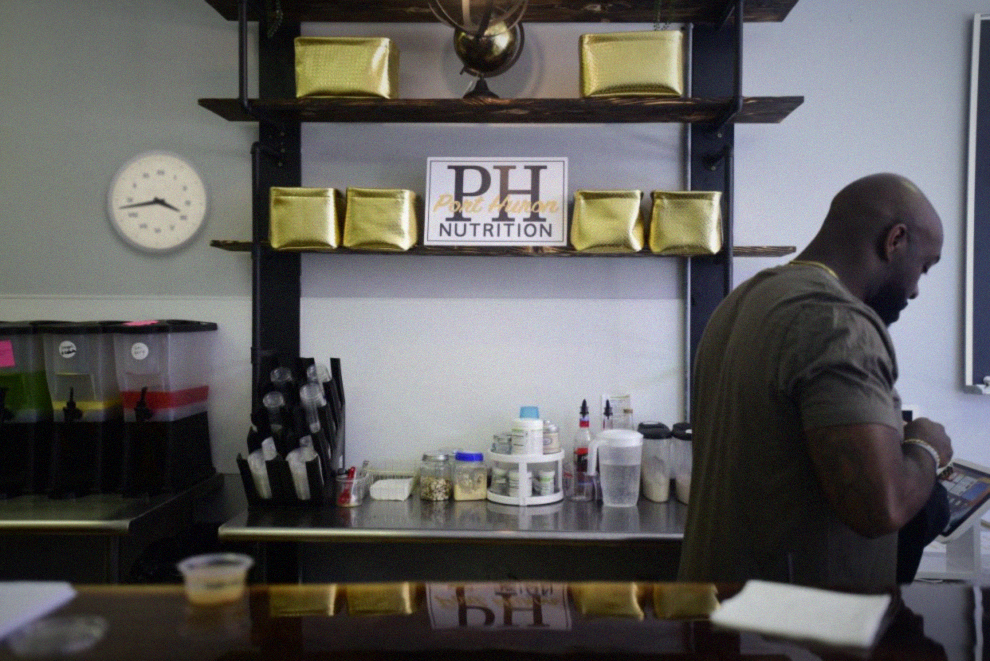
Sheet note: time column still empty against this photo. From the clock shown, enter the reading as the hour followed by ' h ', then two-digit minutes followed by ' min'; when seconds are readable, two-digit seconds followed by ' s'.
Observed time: 3 h 43 min
